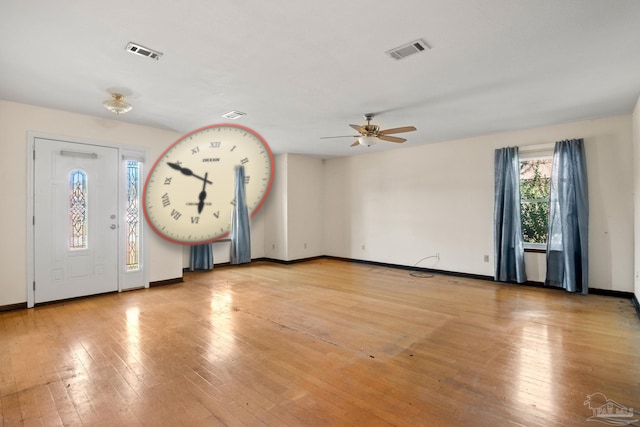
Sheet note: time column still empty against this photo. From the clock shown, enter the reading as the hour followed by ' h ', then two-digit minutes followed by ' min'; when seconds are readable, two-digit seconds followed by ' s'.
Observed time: 5 h 49 min
